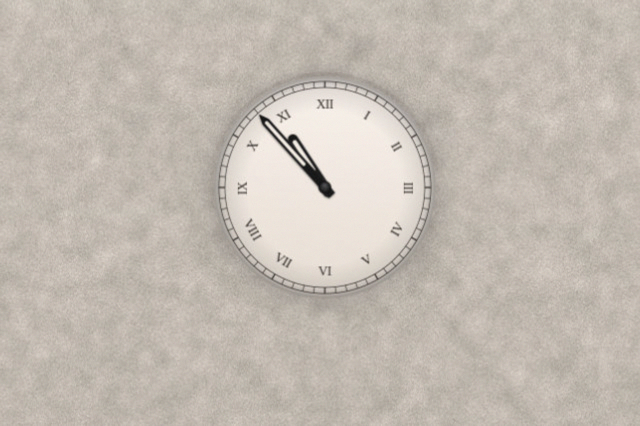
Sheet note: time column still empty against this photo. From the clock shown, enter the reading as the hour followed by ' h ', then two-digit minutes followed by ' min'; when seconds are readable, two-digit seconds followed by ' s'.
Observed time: 10 h 53 min
